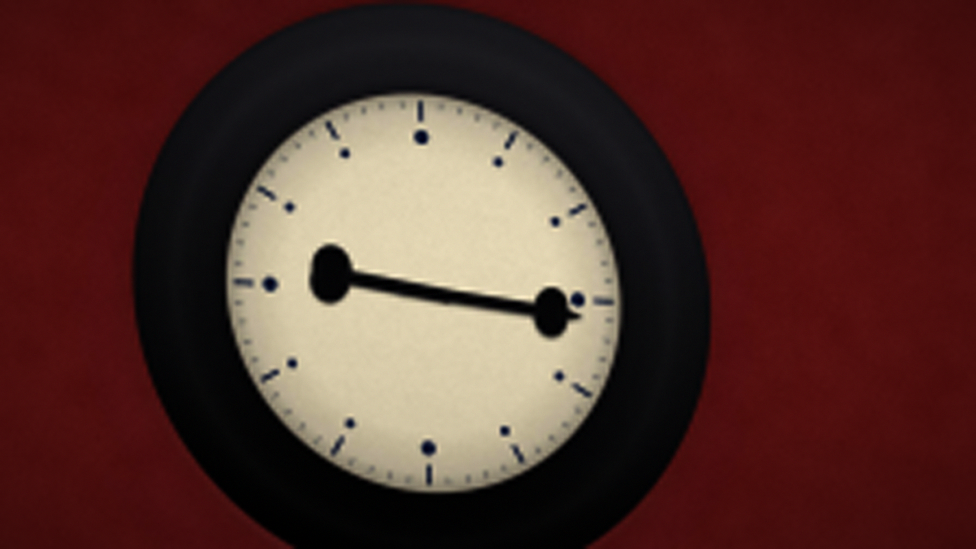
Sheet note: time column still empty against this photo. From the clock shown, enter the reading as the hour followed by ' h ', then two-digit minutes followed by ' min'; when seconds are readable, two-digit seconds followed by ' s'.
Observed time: 9 h 16 min
